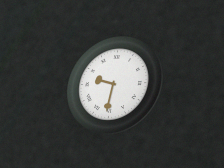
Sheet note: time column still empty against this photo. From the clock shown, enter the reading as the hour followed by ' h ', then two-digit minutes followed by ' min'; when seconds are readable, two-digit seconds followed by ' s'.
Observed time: 9 h 31 min
